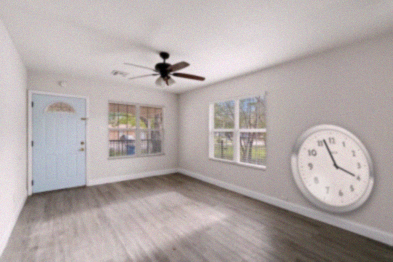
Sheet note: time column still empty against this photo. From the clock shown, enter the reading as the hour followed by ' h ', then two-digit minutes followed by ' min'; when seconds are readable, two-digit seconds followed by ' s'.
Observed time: 3 h 57 min
